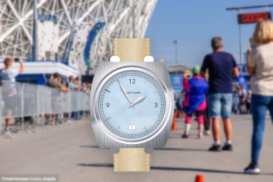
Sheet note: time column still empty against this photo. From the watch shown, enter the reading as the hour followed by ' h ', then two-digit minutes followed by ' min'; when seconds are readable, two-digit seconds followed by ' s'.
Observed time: 1 h 55 min
